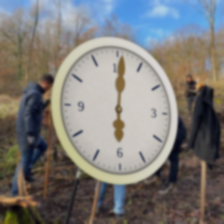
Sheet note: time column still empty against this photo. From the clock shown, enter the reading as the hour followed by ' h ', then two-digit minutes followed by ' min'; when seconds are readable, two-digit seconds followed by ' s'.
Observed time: 6 h 01 min
